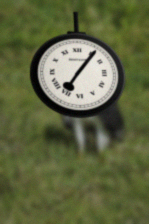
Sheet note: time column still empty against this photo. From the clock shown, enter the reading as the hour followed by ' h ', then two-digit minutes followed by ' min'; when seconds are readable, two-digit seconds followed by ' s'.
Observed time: 7 h 06 min
